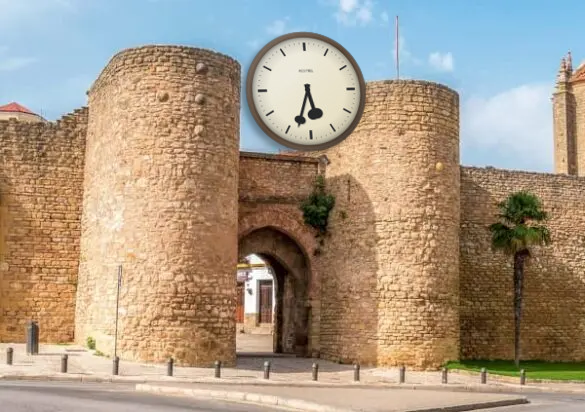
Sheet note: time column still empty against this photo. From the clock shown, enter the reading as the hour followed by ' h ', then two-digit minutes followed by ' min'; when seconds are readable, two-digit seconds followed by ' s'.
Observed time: 5 h 33 min
